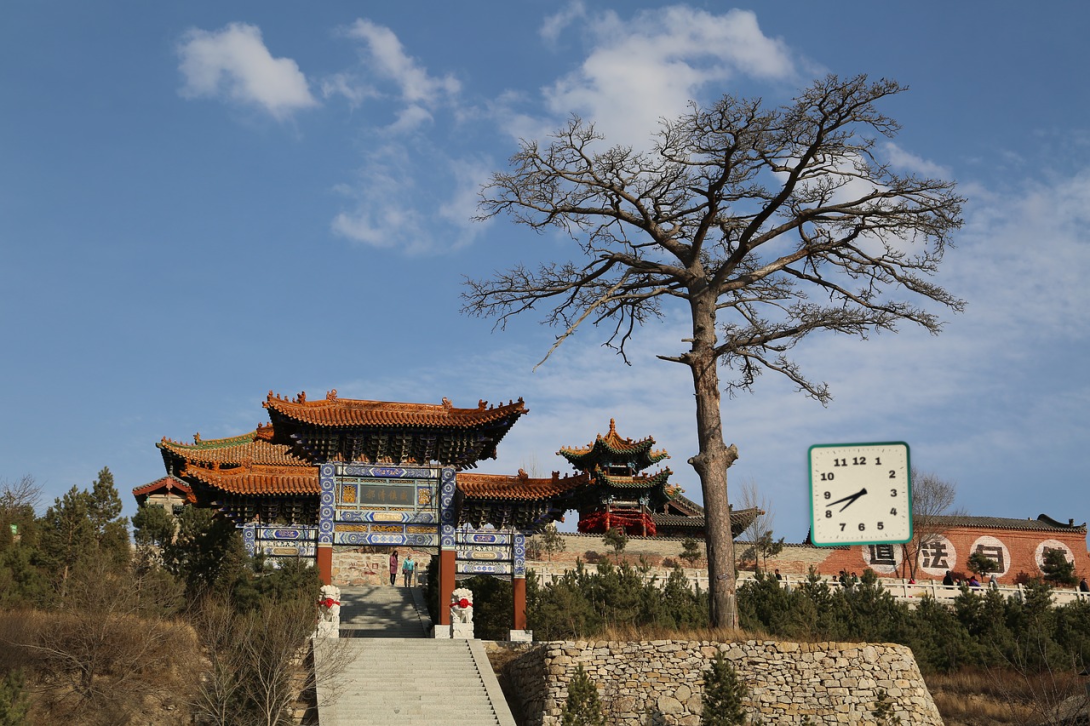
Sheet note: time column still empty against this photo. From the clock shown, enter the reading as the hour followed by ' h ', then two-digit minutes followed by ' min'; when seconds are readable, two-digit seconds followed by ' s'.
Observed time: 7 h 42 min
